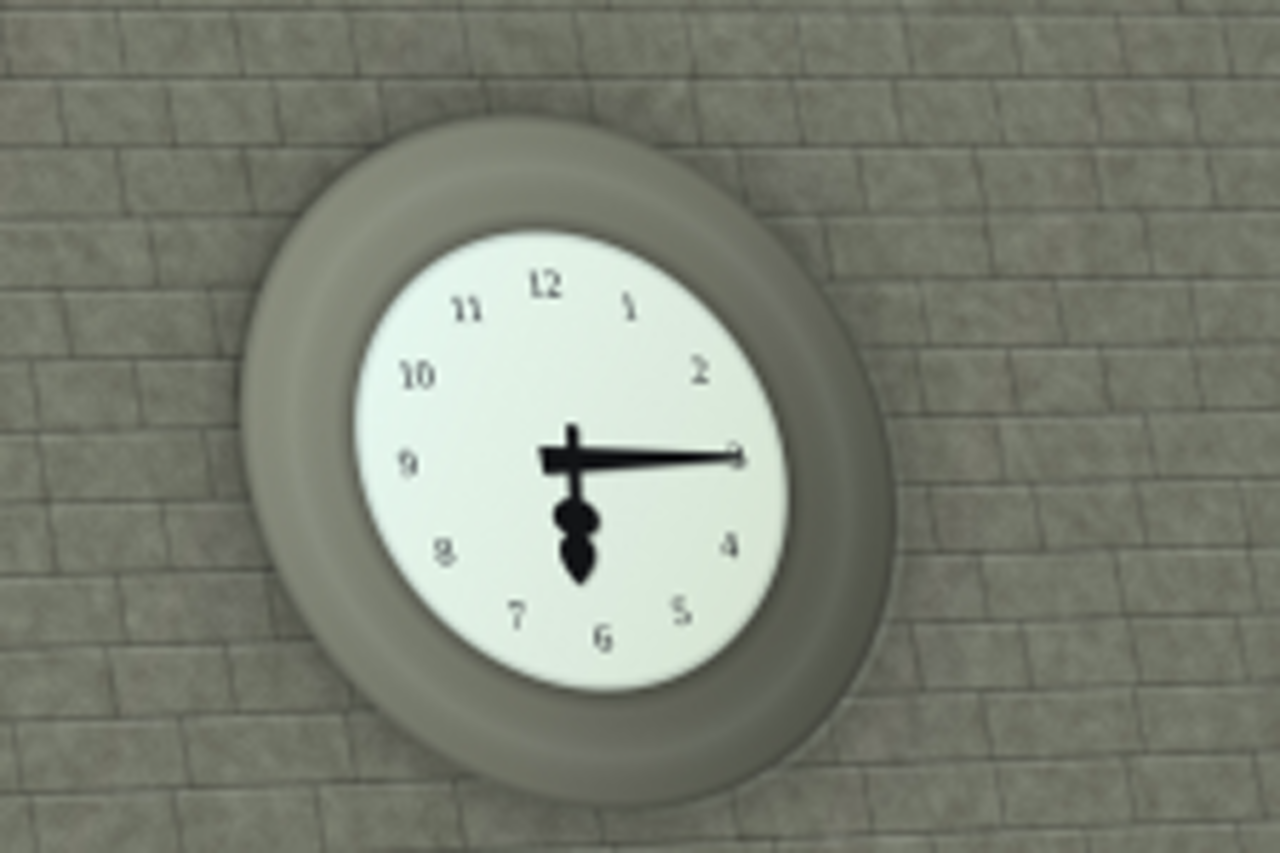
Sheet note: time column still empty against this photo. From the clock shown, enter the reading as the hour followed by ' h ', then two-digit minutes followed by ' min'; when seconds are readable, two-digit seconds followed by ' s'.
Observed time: 6 h 15 min
